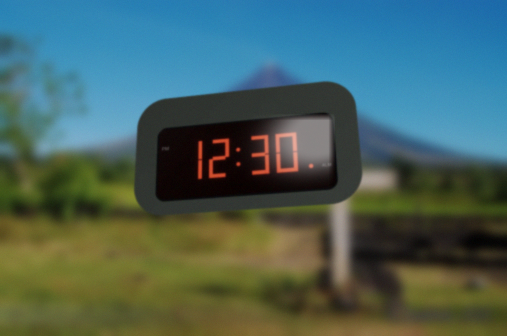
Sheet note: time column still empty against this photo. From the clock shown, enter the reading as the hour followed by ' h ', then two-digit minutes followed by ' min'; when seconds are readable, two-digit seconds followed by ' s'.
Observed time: 12 h 30 min
